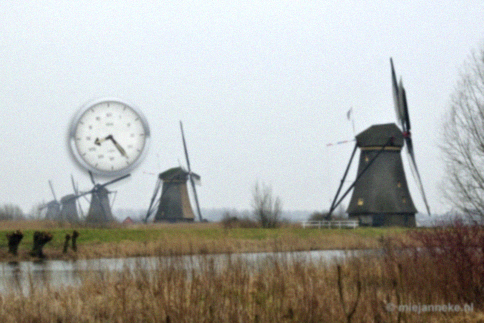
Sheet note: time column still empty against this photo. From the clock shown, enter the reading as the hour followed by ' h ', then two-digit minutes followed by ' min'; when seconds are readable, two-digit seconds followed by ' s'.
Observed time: 8 h 24 min
